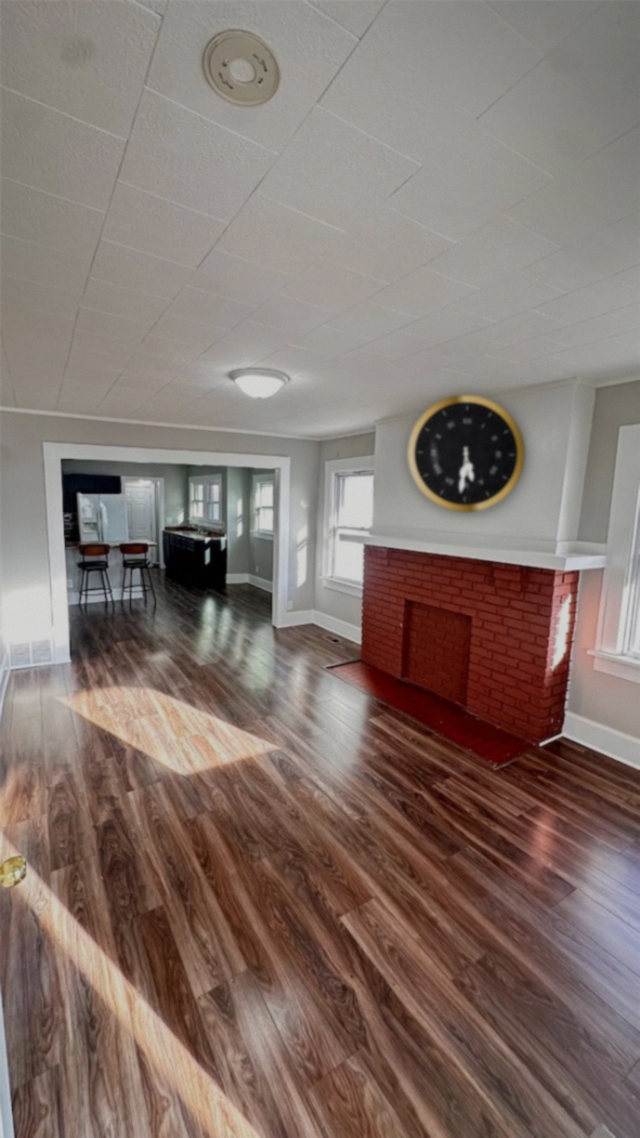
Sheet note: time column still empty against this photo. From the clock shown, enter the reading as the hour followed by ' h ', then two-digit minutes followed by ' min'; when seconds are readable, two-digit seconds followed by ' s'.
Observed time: 5 h 31 min
